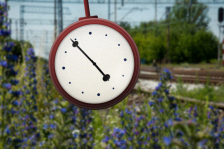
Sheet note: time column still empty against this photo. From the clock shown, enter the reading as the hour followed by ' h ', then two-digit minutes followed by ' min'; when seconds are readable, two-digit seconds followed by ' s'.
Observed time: 4 h 54 min
